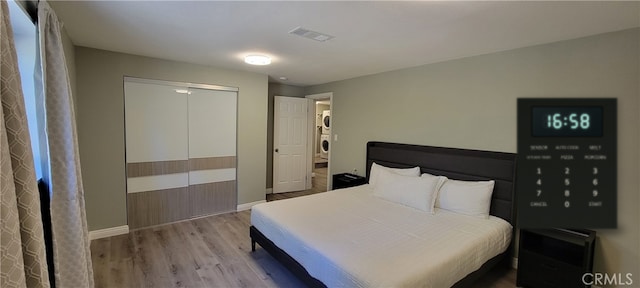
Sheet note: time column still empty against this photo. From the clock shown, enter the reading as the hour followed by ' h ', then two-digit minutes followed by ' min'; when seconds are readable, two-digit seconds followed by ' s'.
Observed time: 16 h 58 min
